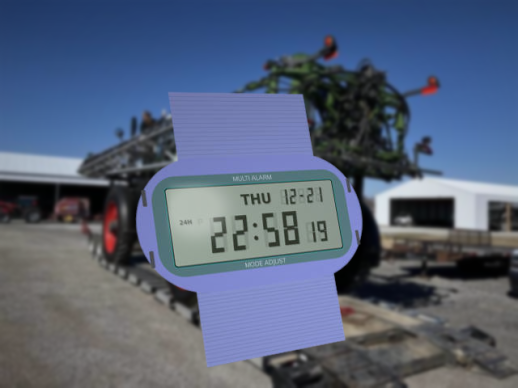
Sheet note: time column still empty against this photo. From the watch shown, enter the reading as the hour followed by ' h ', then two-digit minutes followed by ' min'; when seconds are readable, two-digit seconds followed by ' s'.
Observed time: 22 h 58 min 19 s
